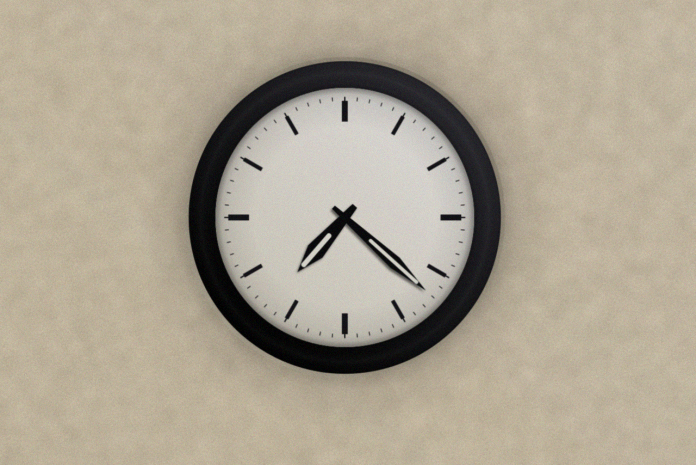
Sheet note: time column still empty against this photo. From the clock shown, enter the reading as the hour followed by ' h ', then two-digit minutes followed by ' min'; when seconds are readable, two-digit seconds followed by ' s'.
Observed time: 7 h 22 min
